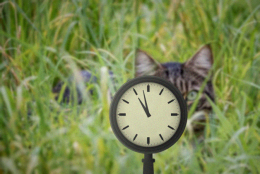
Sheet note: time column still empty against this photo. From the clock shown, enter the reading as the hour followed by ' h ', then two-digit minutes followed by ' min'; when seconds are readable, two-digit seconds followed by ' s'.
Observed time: 10 h 58 min
